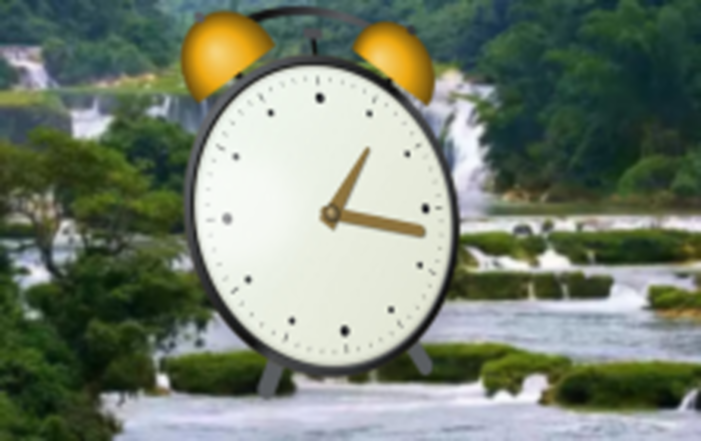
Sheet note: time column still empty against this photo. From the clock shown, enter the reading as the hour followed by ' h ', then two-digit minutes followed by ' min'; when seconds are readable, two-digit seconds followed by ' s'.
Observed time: 1 h 17 min
